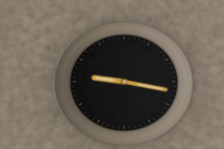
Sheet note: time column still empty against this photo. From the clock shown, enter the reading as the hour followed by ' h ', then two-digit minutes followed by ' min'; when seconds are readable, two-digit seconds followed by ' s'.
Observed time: 9 h 17 min
